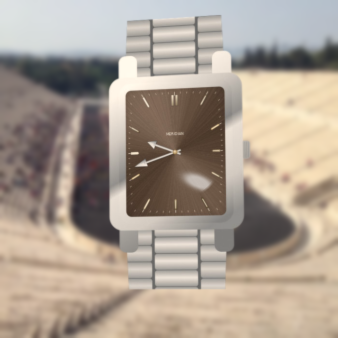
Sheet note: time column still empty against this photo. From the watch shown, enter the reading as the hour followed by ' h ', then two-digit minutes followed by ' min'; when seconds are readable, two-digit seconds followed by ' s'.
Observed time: 9 h 42 min
